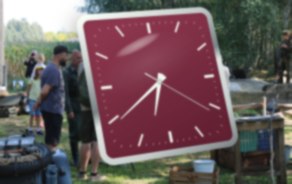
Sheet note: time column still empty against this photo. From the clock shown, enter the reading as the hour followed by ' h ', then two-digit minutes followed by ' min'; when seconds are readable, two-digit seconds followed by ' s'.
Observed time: 6 h 39 min 21 s
